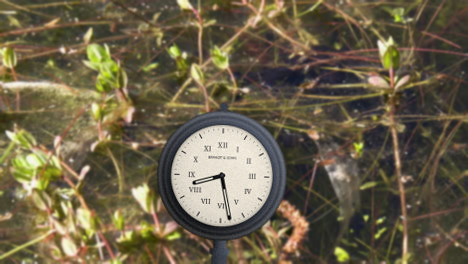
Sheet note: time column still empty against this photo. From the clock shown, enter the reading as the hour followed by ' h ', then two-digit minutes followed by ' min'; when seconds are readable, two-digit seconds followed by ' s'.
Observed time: 8 h 28 min
